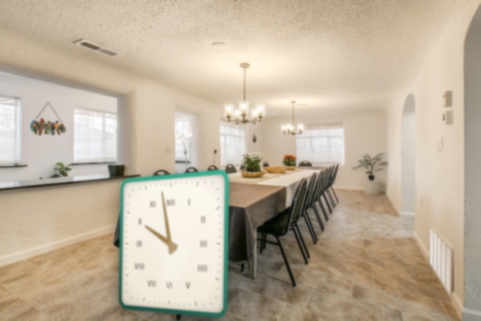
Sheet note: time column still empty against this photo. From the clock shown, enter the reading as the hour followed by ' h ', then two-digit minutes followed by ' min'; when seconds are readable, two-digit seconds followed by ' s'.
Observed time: 9 h 58 min
